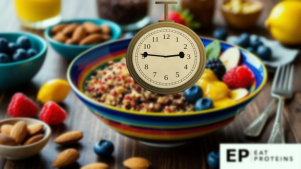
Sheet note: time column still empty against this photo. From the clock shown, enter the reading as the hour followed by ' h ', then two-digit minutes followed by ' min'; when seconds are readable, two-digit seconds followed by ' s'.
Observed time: 2 h 46 min
